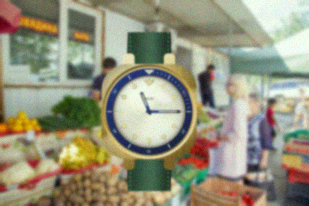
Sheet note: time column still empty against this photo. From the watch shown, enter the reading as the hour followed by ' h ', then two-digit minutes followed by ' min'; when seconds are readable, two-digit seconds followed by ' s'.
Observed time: 11 h 15 min
